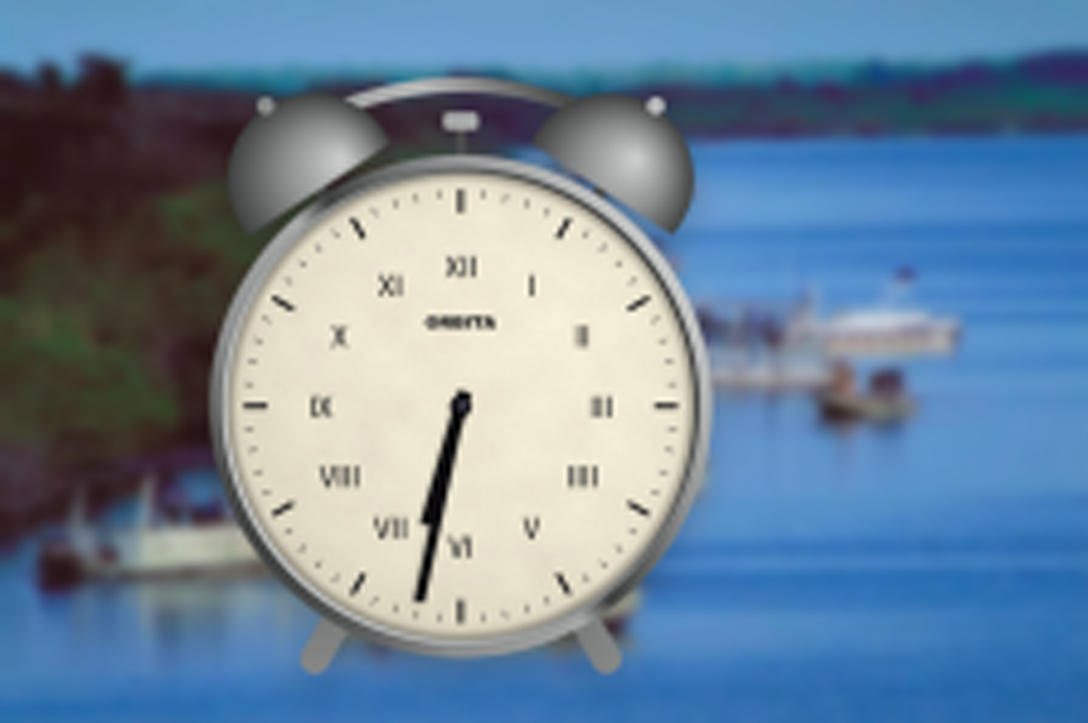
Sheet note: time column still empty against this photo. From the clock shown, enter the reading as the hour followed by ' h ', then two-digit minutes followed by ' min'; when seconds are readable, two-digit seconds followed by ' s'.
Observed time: 6 h 32 min
